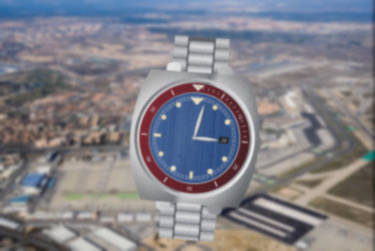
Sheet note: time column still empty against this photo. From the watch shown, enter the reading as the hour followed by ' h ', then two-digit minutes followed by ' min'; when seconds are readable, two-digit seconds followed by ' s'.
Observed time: 3 h 02 min
